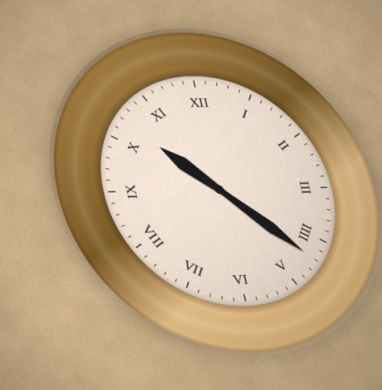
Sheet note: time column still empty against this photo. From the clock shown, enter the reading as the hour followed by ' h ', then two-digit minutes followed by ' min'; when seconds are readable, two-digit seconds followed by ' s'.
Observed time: 10 h 22 min
